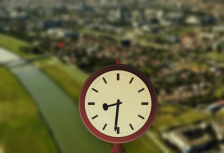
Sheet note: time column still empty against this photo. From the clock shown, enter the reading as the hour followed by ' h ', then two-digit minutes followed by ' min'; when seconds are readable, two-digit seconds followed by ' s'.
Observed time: 8 h 31 min
